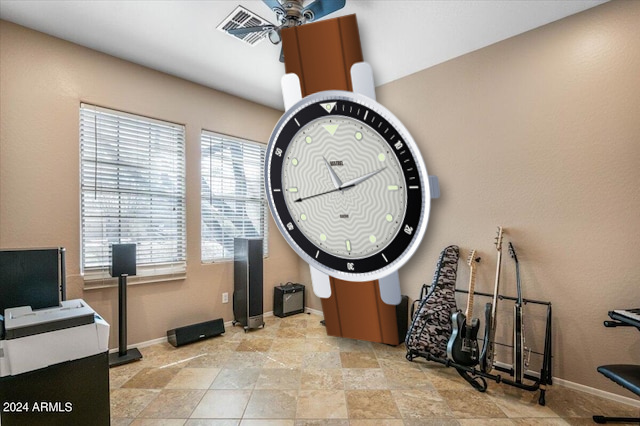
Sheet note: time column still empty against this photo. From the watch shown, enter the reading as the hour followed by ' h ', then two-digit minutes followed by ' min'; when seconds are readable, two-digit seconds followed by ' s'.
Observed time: 11 h 11 min 43 s
